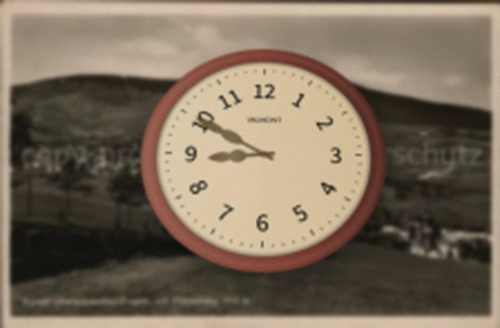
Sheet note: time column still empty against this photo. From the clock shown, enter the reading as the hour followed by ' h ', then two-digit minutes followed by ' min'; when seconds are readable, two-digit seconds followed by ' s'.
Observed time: 8 h 50 min
